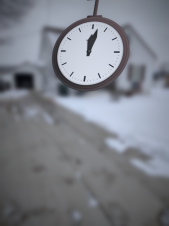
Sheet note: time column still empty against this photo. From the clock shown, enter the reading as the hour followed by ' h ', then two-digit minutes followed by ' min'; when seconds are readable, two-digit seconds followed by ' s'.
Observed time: 12 h 02 min
